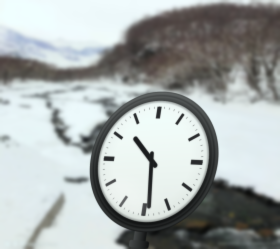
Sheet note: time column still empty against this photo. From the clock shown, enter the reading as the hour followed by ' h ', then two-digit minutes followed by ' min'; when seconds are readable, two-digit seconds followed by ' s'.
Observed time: 10 h 29 min
